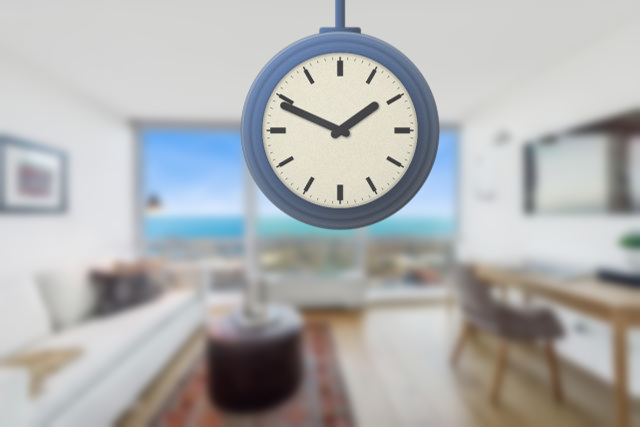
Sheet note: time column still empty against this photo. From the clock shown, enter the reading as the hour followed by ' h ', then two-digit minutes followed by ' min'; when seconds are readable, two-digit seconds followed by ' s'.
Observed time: 1 h 49 min
